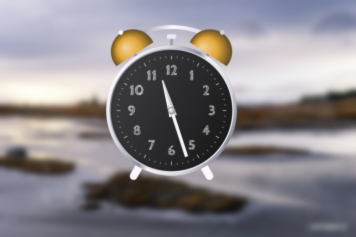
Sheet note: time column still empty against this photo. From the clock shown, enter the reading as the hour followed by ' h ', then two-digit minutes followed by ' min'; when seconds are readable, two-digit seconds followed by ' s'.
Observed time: 11 h 27 min
